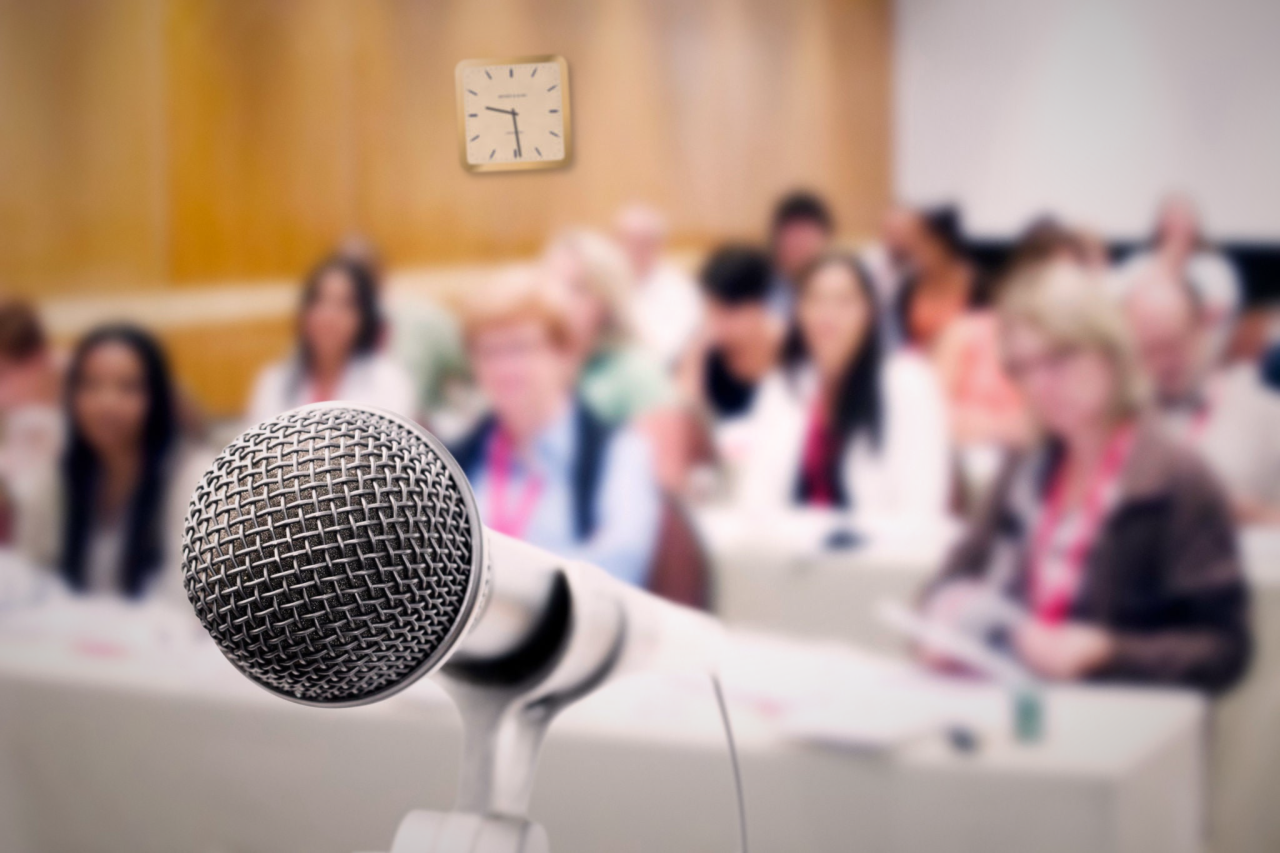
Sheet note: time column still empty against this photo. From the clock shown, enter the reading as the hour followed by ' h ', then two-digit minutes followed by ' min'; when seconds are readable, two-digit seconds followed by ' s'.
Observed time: 9 h 29 min
